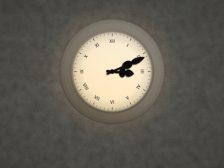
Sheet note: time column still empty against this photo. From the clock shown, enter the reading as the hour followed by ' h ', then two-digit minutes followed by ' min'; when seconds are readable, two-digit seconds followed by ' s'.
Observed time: 3 h 11 min
